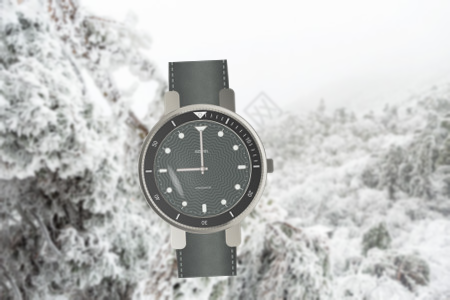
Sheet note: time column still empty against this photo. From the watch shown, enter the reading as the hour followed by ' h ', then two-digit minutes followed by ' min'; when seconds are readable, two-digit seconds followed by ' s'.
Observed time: 9 h 00 min
